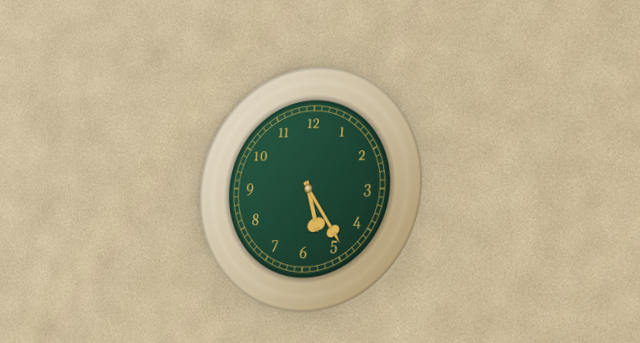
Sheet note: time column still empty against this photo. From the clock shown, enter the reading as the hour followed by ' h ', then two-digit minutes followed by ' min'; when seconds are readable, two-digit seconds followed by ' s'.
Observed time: 5 h 24 min
